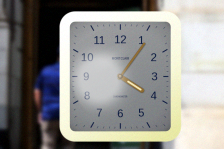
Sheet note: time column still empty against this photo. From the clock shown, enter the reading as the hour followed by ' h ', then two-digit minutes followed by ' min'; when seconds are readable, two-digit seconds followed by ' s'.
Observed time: 4 h 06 min
